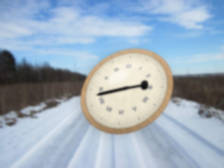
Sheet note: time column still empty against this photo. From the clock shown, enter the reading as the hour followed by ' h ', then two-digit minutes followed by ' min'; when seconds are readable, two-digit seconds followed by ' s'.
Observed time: 2 h 43 min
